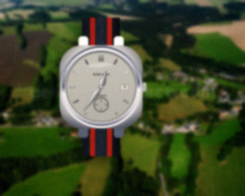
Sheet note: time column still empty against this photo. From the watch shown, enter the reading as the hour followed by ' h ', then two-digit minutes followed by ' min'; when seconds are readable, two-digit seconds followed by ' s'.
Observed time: 12 h 36 min
